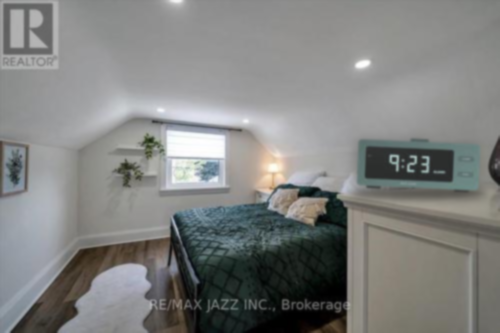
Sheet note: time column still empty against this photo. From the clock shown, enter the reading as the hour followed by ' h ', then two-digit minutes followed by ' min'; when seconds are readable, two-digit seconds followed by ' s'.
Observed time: 9 h 23 min
